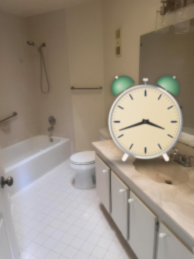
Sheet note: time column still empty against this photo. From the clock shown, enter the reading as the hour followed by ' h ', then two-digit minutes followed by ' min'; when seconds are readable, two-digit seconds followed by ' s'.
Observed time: 3 h 42 min
